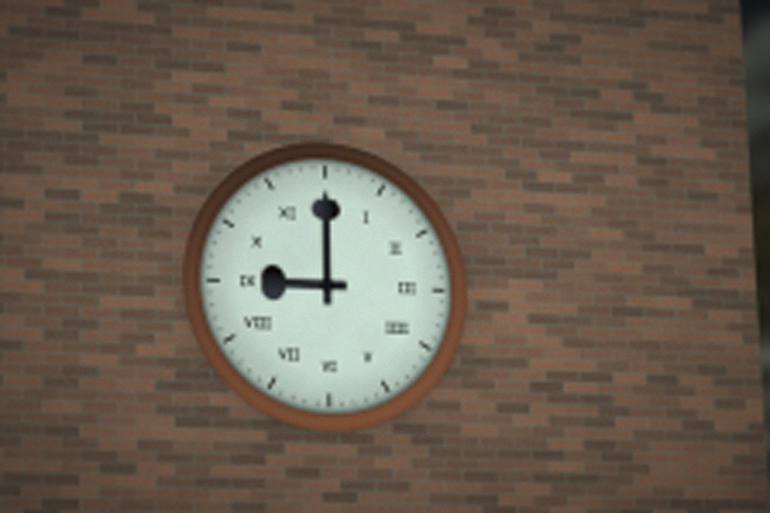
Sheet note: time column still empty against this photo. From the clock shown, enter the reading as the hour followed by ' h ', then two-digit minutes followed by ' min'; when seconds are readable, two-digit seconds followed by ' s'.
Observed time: 9 h 00 min
